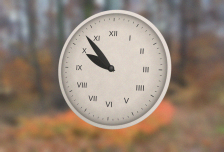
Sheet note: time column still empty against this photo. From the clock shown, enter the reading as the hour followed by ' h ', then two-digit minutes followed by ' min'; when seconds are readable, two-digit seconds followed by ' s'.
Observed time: 9 h 53 min
